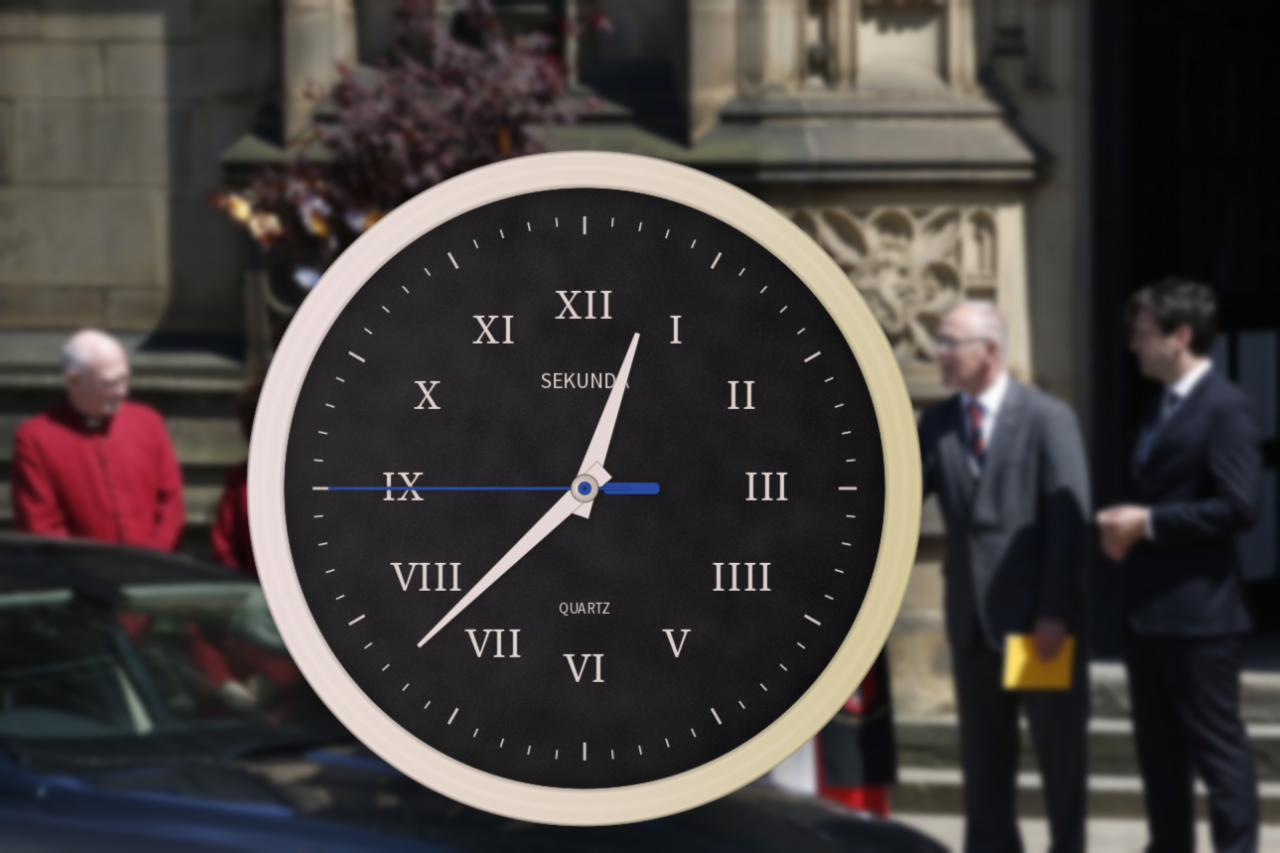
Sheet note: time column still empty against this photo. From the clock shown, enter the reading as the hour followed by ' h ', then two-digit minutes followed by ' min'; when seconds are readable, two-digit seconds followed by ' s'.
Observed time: 12 h 37 min 45 s
